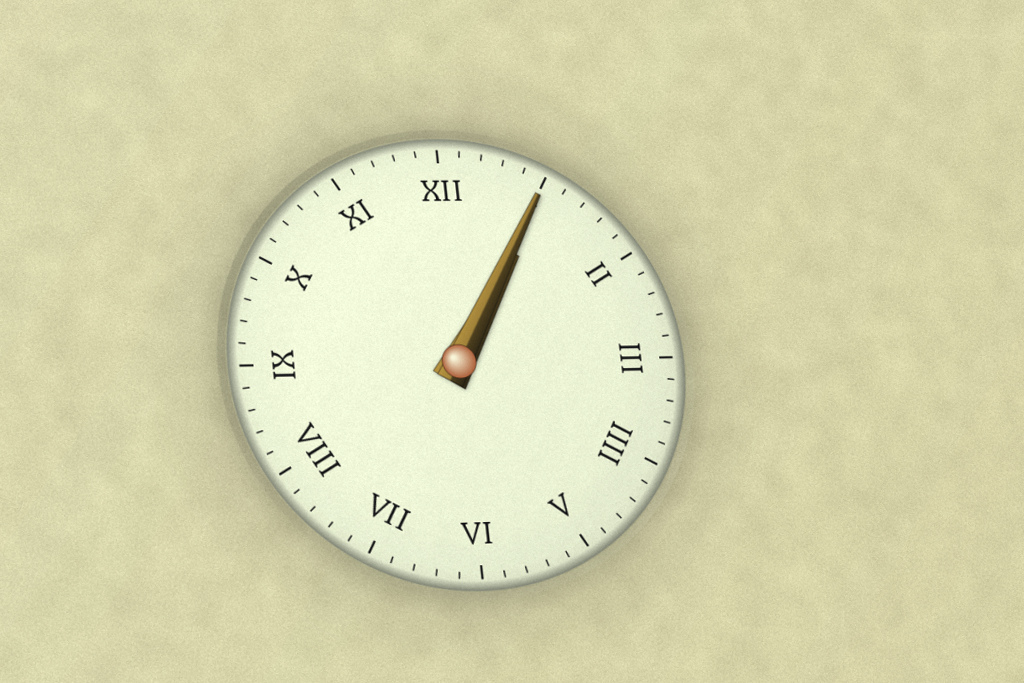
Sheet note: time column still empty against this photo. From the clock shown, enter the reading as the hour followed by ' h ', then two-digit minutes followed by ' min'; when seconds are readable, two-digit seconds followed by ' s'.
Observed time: 1 h 05 min
